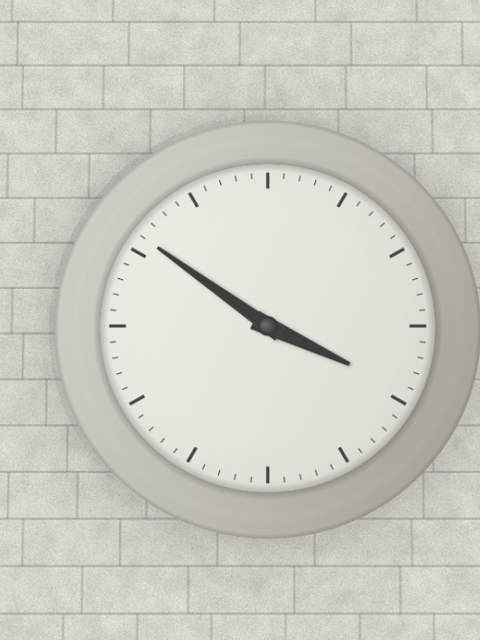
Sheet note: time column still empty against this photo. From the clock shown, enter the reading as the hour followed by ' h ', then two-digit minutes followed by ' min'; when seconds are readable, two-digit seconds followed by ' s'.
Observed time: 3 h 51 min
